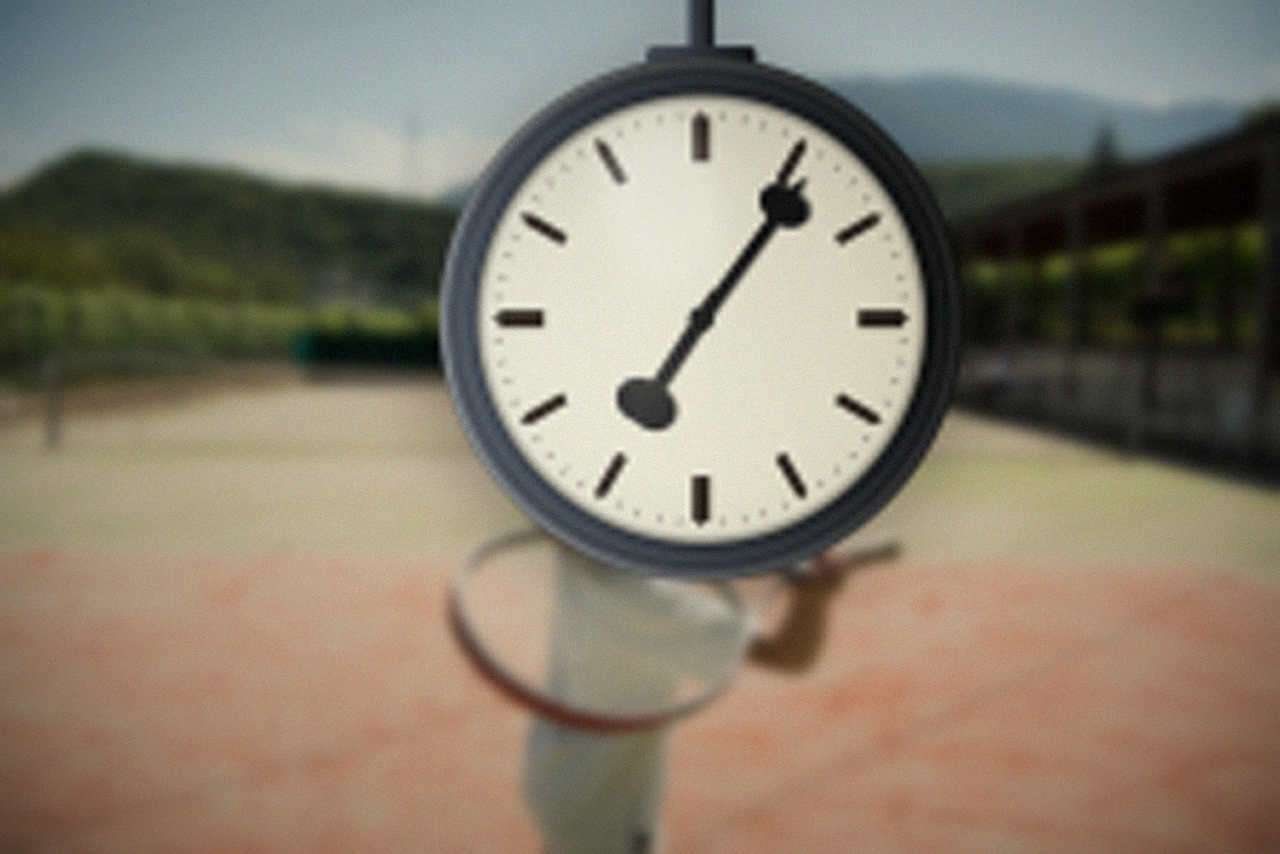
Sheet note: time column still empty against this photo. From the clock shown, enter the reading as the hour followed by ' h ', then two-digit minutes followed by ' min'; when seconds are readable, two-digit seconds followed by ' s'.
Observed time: 7 h 06 min
